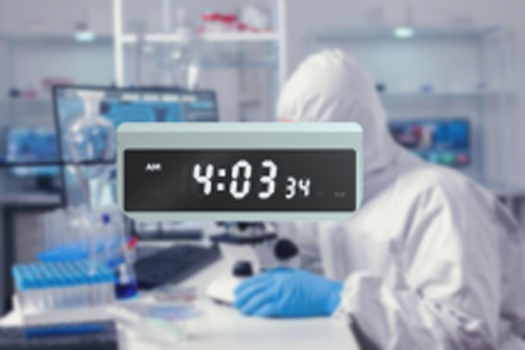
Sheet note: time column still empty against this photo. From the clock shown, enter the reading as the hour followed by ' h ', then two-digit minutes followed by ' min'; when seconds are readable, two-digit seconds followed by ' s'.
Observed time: 4 h 03 min 34 s
